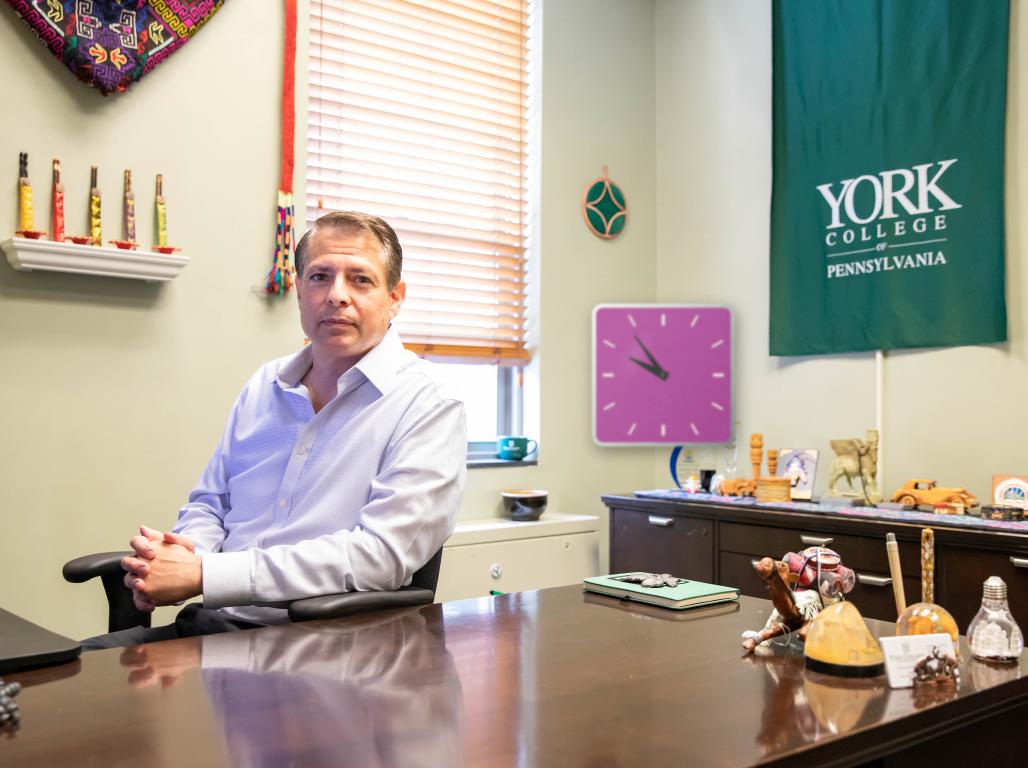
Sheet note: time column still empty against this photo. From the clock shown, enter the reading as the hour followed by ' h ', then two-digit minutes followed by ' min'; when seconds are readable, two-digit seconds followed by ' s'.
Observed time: 9 h 54 min
